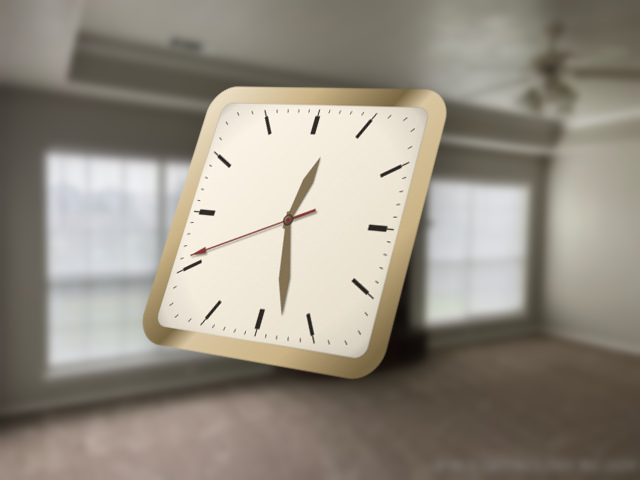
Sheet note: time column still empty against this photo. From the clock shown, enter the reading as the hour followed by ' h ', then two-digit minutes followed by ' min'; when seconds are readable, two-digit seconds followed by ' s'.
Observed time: 12 h 27 min 41 s
